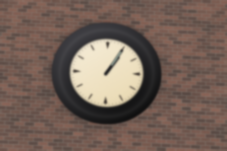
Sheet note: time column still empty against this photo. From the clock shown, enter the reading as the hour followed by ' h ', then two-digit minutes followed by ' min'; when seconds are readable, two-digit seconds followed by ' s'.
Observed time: 1 h 05 min
